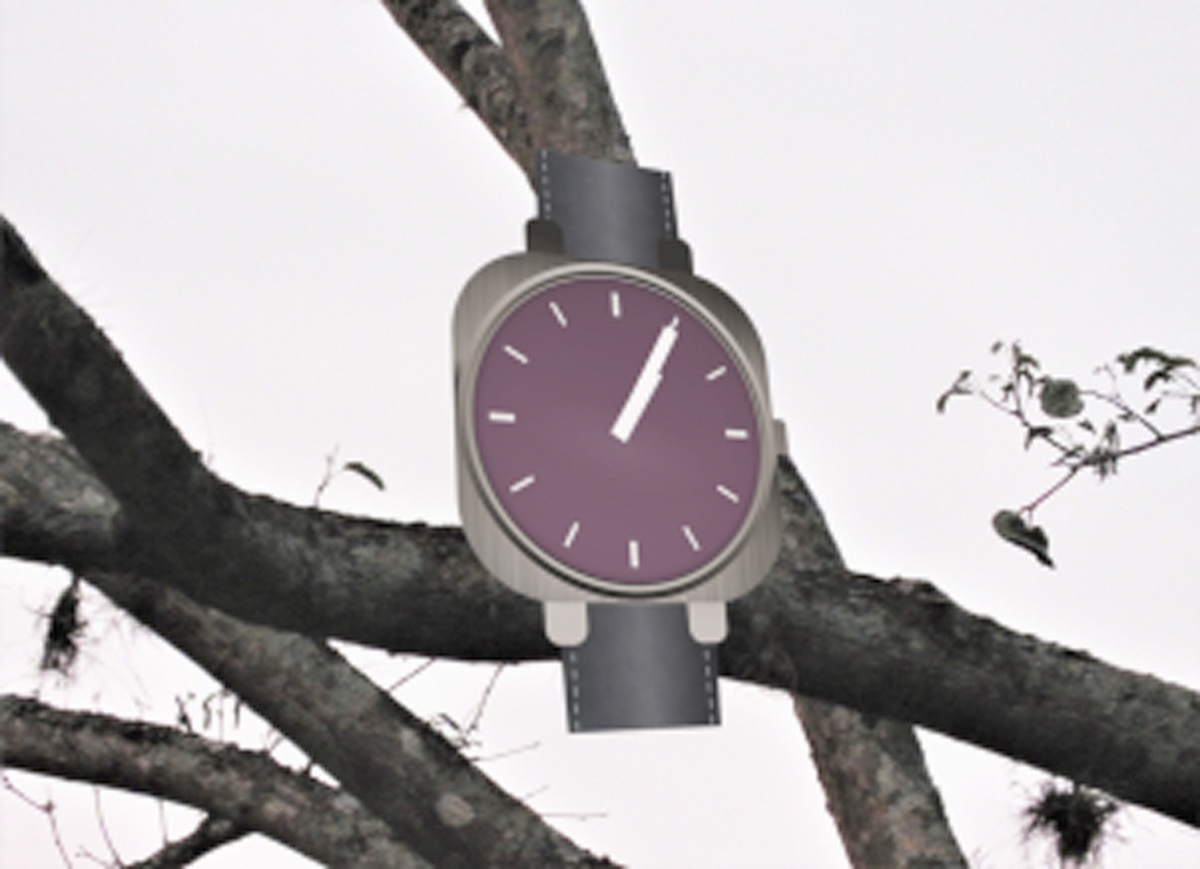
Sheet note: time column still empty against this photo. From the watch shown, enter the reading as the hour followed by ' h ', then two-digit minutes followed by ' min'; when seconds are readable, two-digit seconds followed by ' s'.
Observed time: 1 h 05 min
